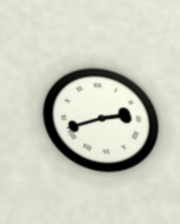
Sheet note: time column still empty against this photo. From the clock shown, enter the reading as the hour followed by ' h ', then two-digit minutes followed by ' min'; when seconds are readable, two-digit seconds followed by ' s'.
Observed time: 2 h 42 min
